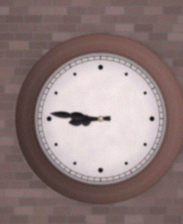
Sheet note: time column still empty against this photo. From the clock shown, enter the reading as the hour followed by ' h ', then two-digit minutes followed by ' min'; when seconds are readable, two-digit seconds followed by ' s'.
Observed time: 8 h 46 min
